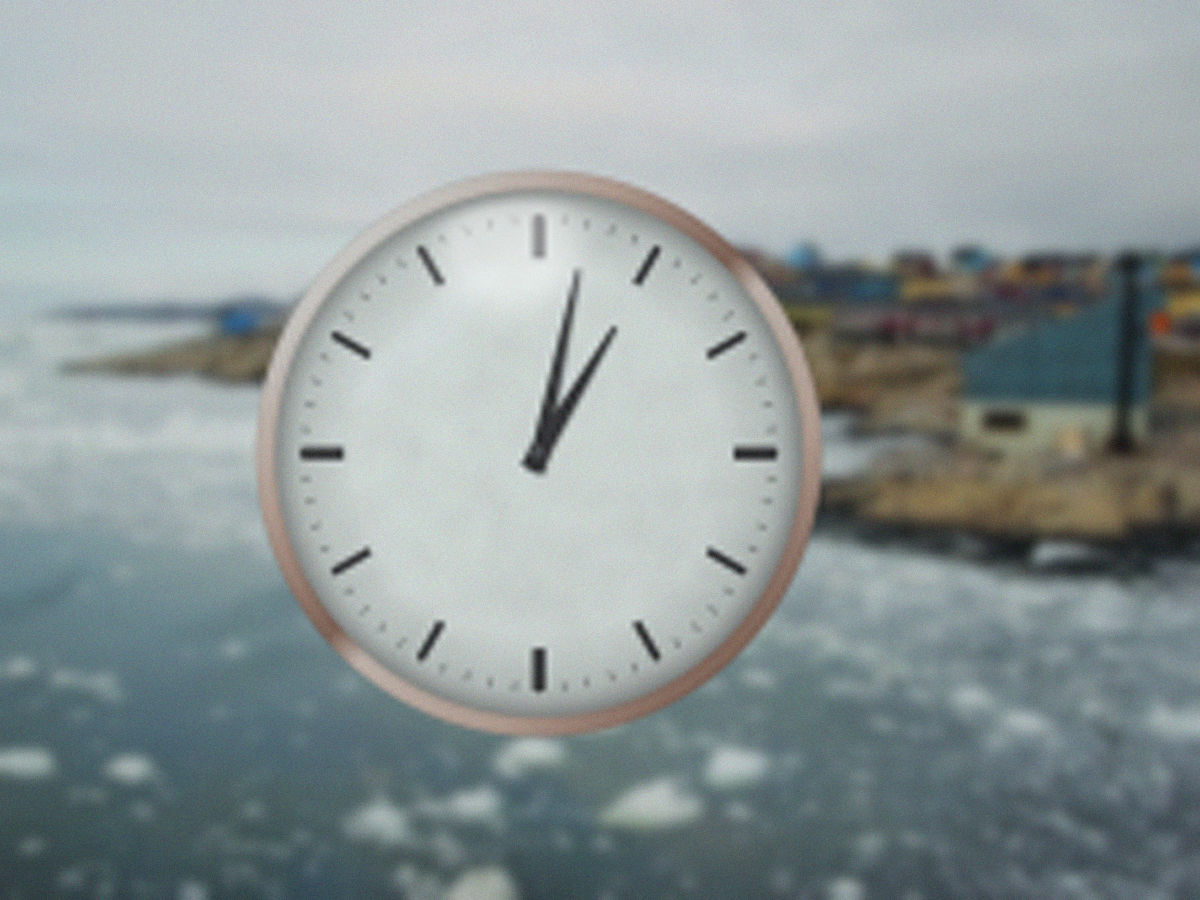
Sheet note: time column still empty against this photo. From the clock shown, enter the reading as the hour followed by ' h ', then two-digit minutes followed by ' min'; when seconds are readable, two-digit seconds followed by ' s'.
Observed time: 1 h 02 min
